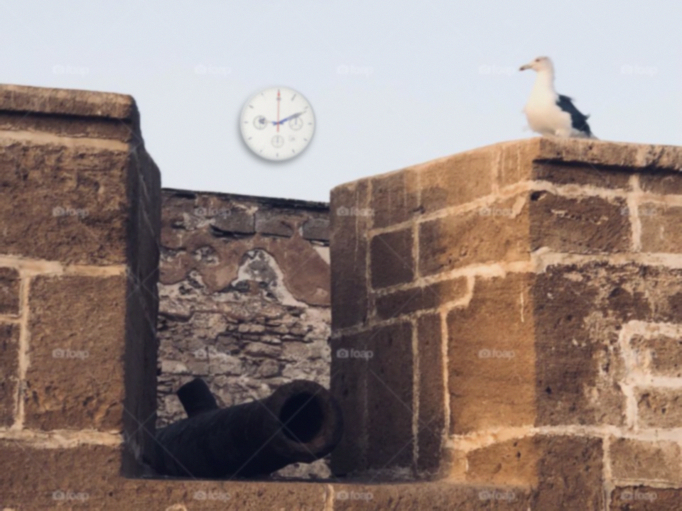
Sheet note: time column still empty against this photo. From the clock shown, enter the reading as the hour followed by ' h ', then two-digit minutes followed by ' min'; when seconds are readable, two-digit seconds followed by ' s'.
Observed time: 9 h 11 min
